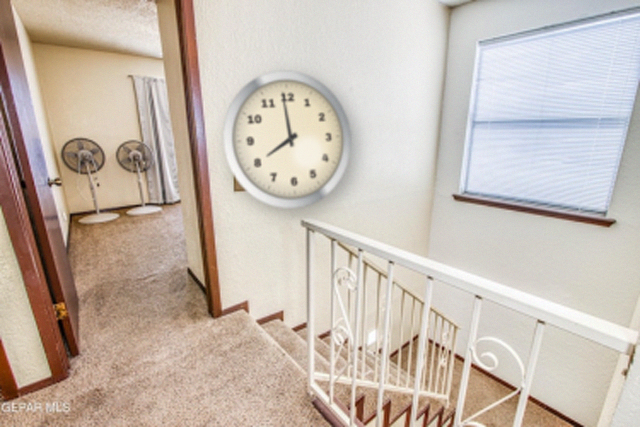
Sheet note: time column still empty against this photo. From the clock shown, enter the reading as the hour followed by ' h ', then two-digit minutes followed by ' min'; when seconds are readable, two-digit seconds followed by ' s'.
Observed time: 7 h 59 min
